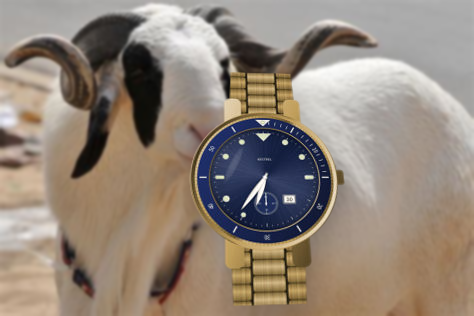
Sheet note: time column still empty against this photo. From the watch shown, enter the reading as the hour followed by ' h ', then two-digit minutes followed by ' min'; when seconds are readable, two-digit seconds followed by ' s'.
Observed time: 6 h 36 min
